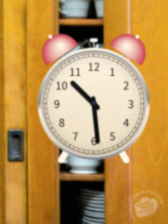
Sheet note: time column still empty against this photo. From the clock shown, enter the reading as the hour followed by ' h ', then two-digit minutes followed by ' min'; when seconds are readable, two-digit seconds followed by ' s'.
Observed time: 10 h 29 min
